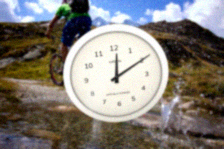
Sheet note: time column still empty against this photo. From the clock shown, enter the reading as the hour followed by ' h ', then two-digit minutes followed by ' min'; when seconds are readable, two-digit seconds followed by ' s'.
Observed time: 12 h 10 min
